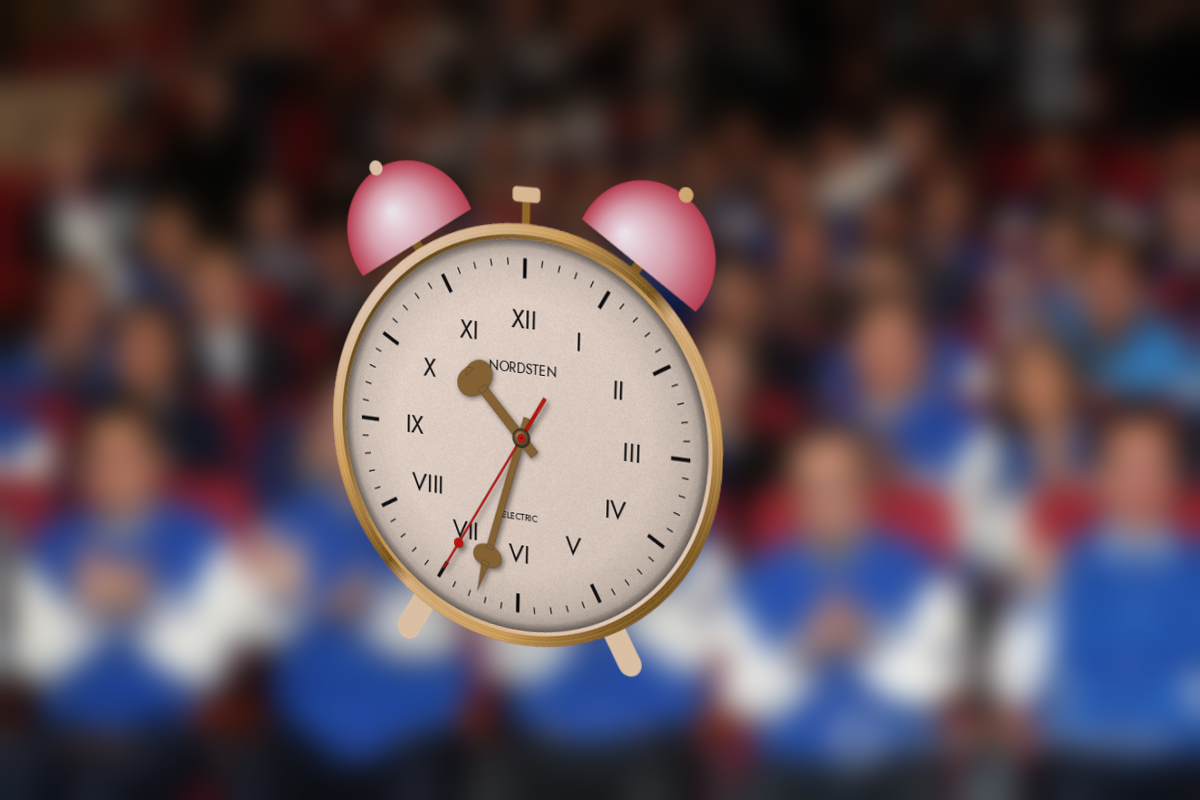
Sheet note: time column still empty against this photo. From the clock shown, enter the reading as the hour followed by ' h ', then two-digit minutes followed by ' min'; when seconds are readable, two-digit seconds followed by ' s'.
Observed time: 10 h 32 min 35 s
